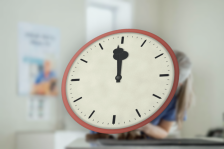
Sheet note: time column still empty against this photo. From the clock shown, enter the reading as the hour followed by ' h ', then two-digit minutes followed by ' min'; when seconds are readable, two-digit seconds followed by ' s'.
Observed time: 11 h 59 min
